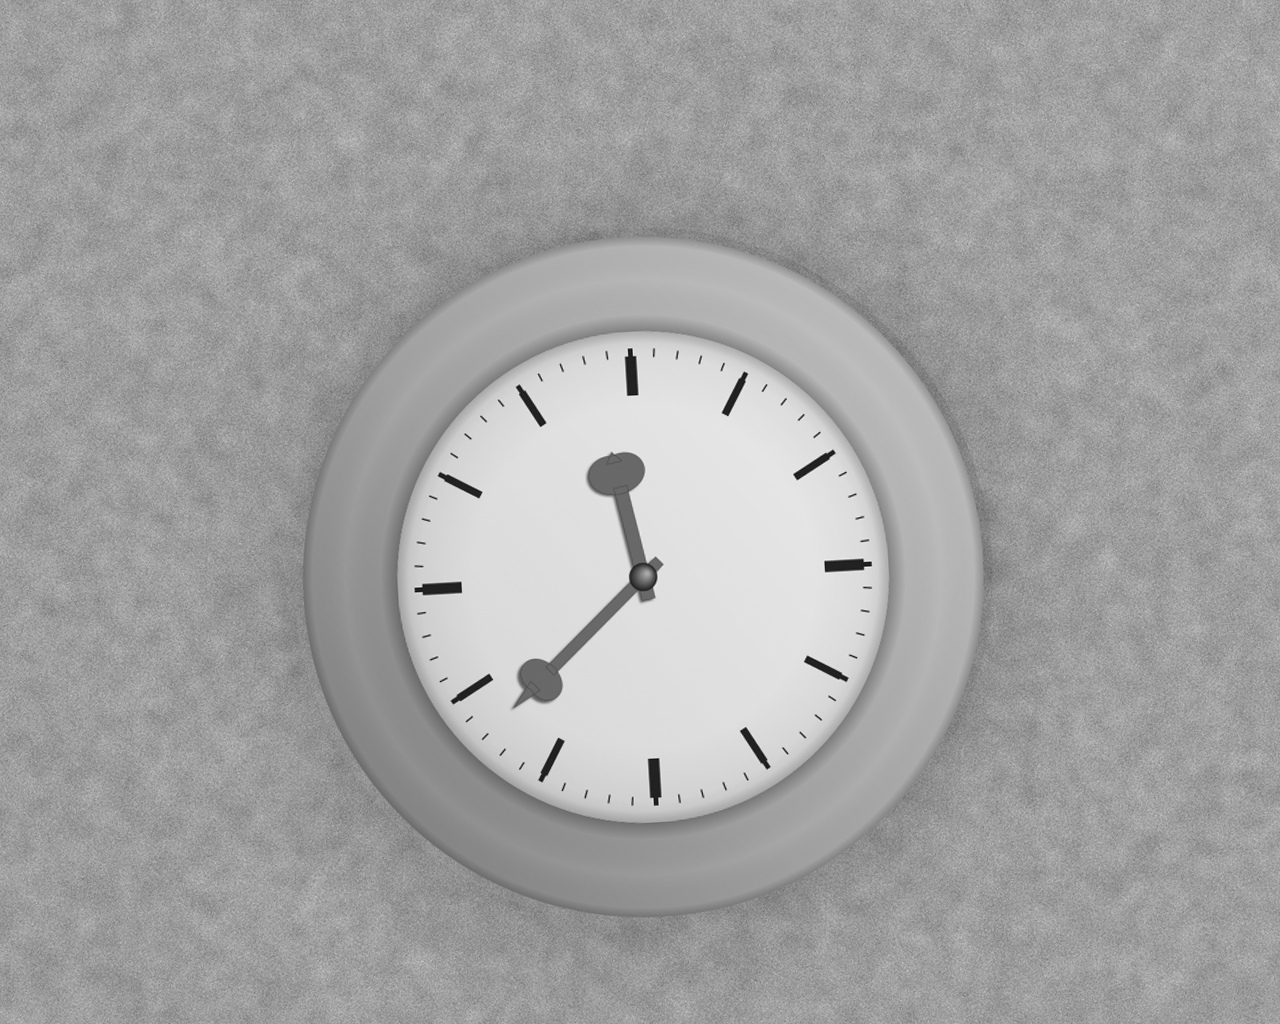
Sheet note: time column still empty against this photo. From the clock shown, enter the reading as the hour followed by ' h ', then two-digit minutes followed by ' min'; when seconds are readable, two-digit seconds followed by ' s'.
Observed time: 11 h 38 min
